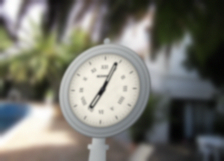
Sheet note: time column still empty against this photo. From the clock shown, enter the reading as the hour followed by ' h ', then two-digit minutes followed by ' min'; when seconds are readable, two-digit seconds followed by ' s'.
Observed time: 7 h 04 min
